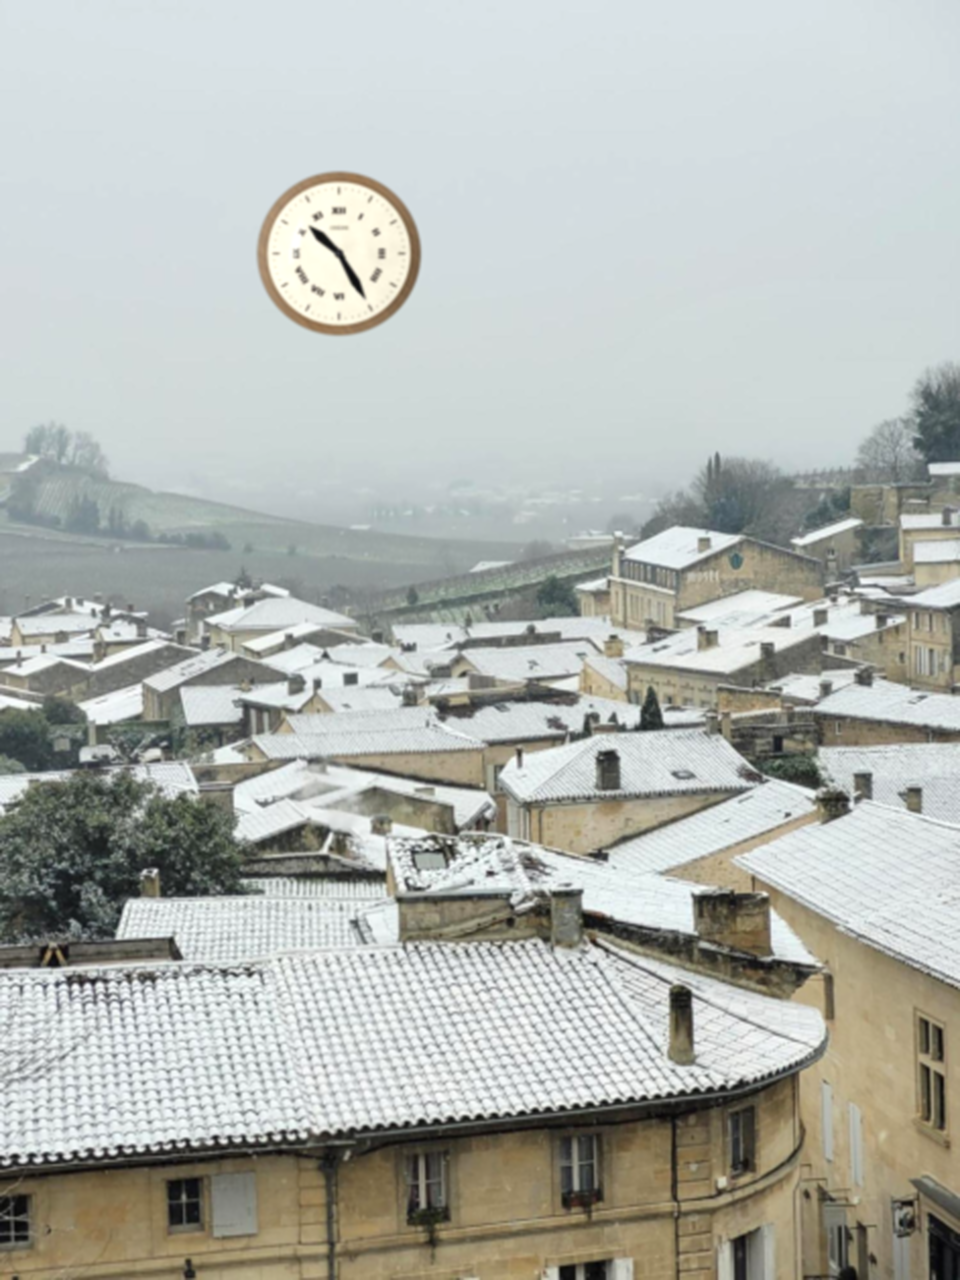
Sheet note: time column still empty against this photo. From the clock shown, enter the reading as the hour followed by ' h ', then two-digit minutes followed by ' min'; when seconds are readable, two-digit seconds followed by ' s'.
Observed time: 10 h 25 min
